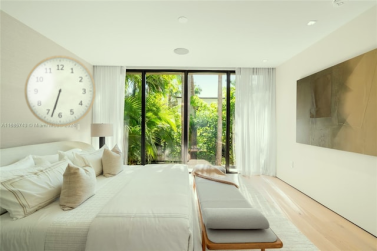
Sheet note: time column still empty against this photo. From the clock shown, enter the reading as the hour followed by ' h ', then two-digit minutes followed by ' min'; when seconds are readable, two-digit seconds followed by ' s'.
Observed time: 6 h 33 min
